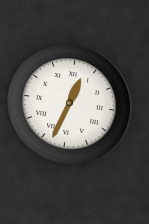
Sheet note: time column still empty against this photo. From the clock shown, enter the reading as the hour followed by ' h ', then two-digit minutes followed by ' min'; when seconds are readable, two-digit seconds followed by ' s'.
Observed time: 12 h 33 min
